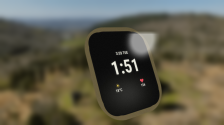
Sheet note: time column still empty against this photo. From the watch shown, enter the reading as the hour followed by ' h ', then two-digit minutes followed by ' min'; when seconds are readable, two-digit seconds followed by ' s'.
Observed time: 1 h 51 min
